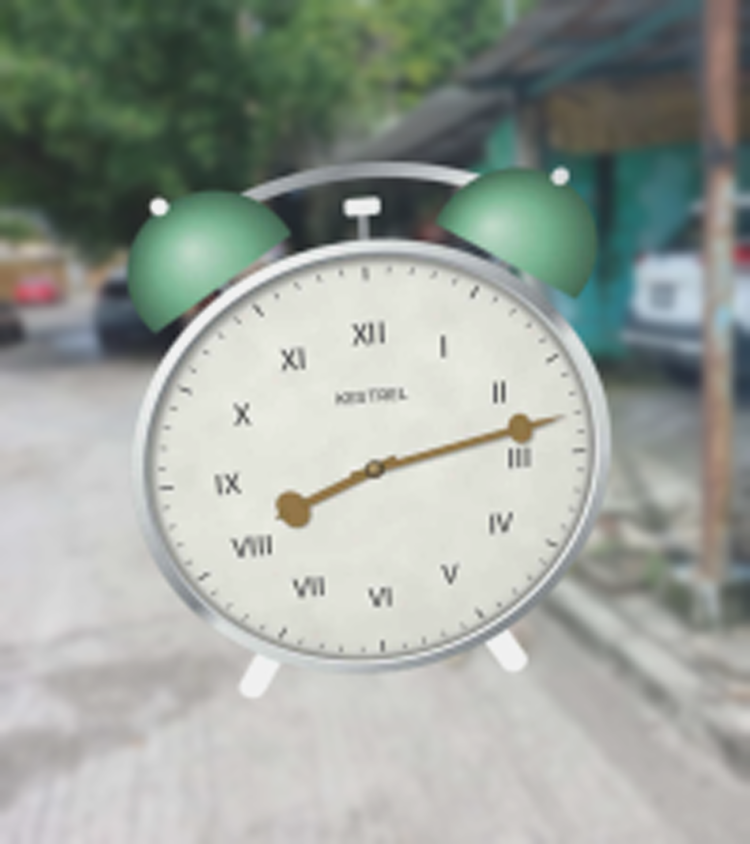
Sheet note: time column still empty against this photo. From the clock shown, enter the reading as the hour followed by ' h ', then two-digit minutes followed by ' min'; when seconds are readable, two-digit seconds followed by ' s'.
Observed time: 8 h 13 min
